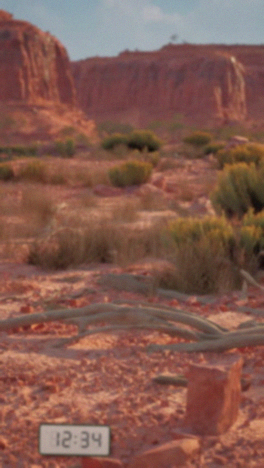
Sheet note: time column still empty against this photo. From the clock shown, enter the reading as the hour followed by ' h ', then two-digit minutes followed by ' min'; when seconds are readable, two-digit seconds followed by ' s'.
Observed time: 12 h 34 min
